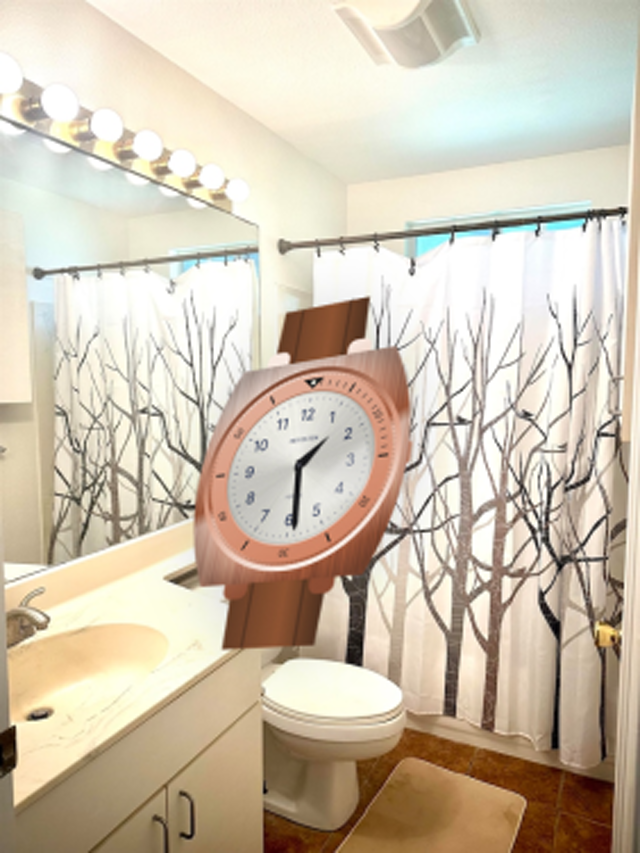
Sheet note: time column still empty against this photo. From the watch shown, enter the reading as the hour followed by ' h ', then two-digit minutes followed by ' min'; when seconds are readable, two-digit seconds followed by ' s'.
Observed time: 1 h 29 min
